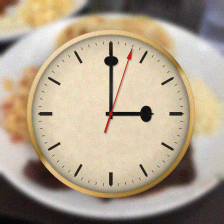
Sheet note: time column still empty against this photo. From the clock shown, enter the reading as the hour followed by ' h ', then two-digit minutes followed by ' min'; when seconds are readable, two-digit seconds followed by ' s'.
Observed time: 3 h 00 min 03 s
